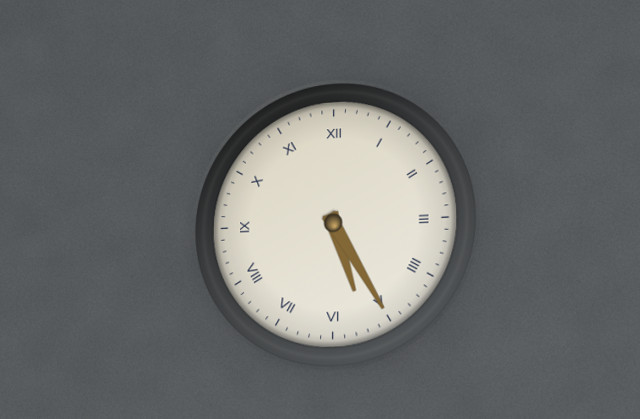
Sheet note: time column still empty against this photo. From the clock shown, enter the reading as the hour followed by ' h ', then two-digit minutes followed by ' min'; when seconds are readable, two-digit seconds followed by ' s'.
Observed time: 5 h 25 min
